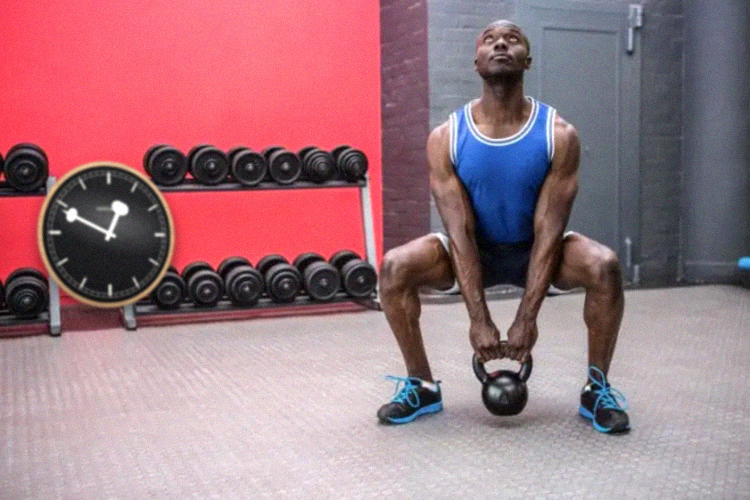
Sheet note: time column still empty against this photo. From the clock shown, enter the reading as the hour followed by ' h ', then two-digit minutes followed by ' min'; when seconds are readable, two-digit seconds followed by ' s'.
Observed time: 12 h 49 min
